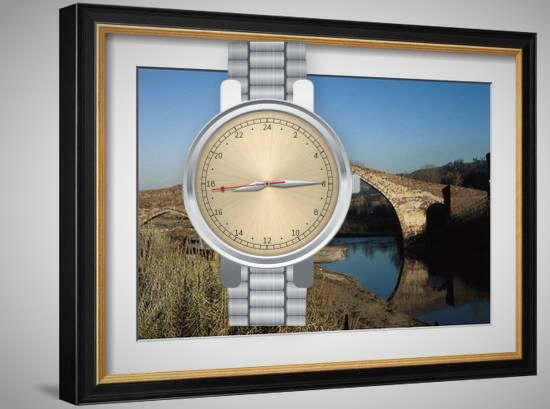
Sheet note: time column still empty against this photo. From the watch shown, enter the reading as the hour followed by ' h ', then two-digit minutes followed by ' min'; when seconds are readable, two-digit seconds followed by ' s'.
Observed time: 17 h 14 min 44 s
